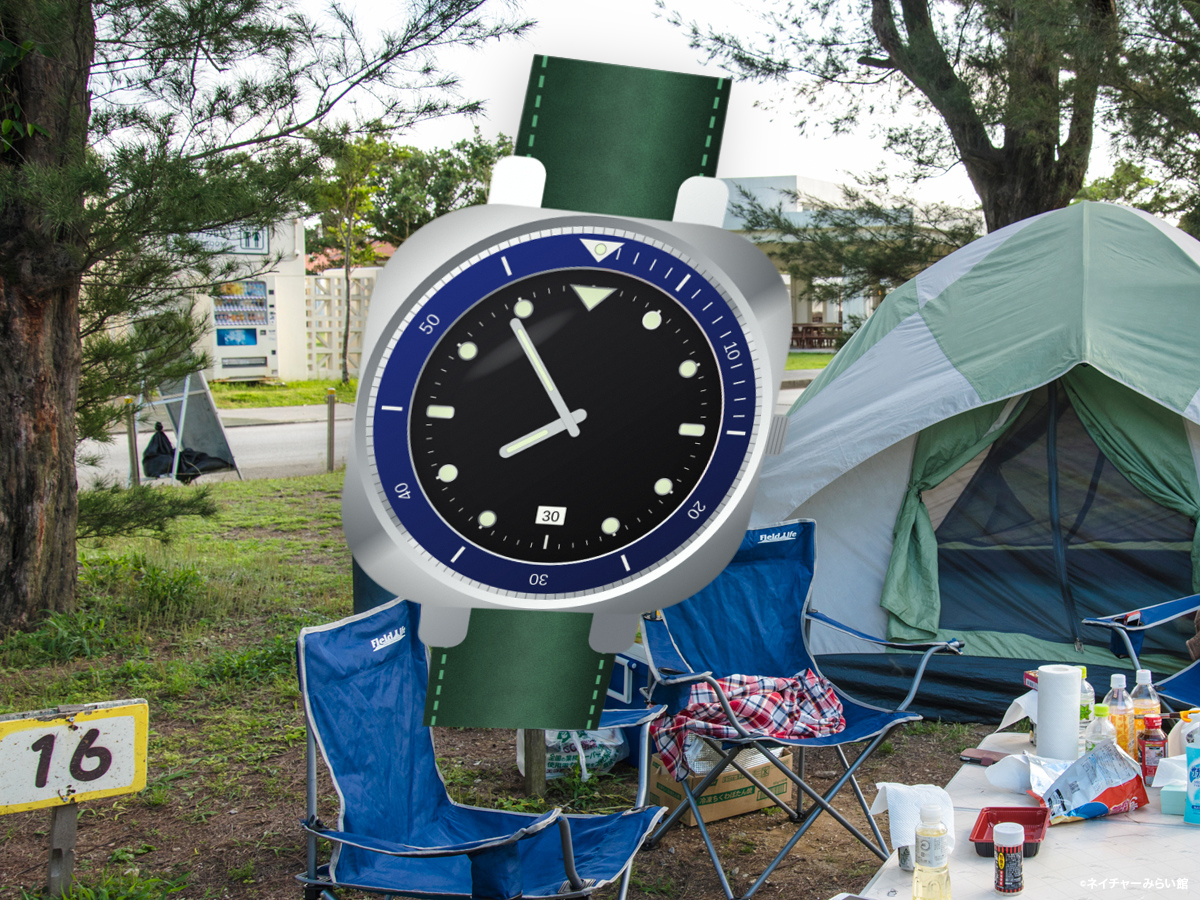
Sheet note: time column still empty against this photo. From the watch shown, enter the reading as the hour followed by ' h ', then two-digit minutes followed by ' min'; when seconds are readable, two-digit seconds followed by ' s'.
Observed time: 7 h 54 min
